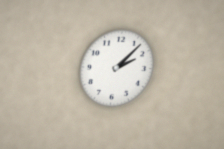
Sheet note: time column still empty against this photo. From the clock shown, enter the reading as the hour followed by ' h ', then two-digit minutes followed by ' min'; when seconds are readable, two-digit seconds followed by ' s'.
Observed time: 2 h 07 min
